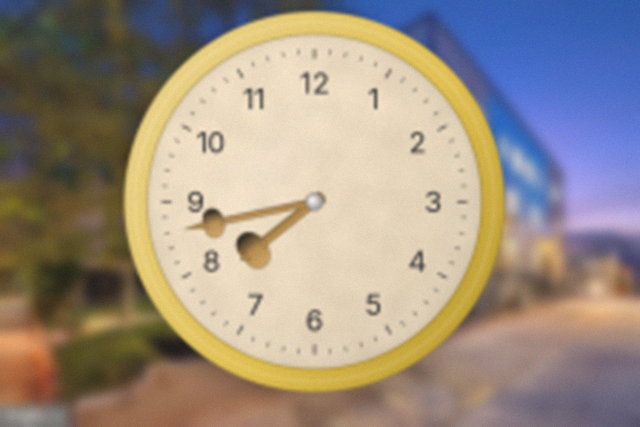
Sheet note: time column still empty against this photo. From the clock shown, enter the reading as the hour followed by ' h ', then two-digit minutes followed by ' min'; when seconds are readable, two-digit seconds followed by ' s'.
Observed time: 7 h 43 min
